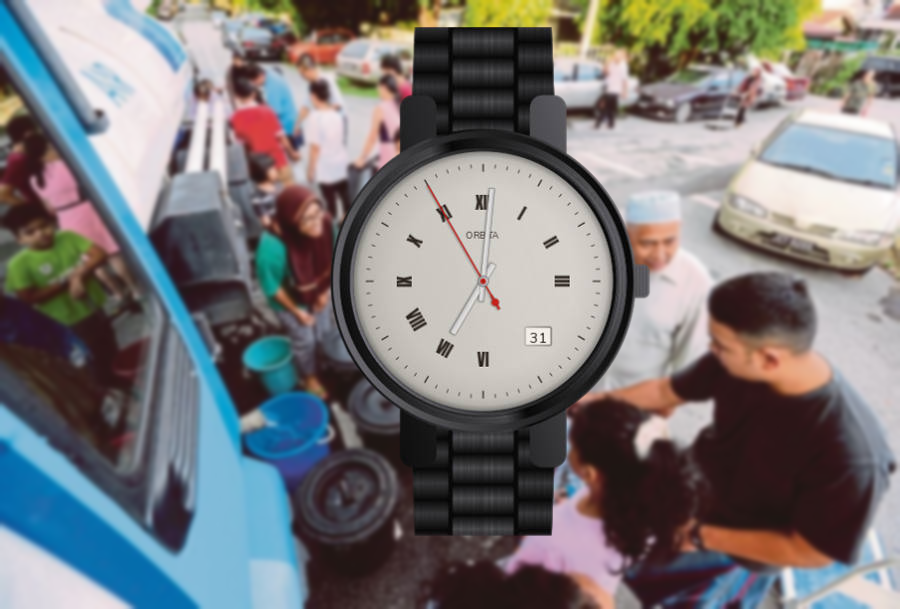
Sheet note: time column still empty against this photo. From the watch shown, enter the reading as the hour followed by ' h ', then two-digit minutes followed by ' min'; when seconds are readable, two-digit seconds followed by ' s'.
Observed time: 7 h 00 min 55 s
